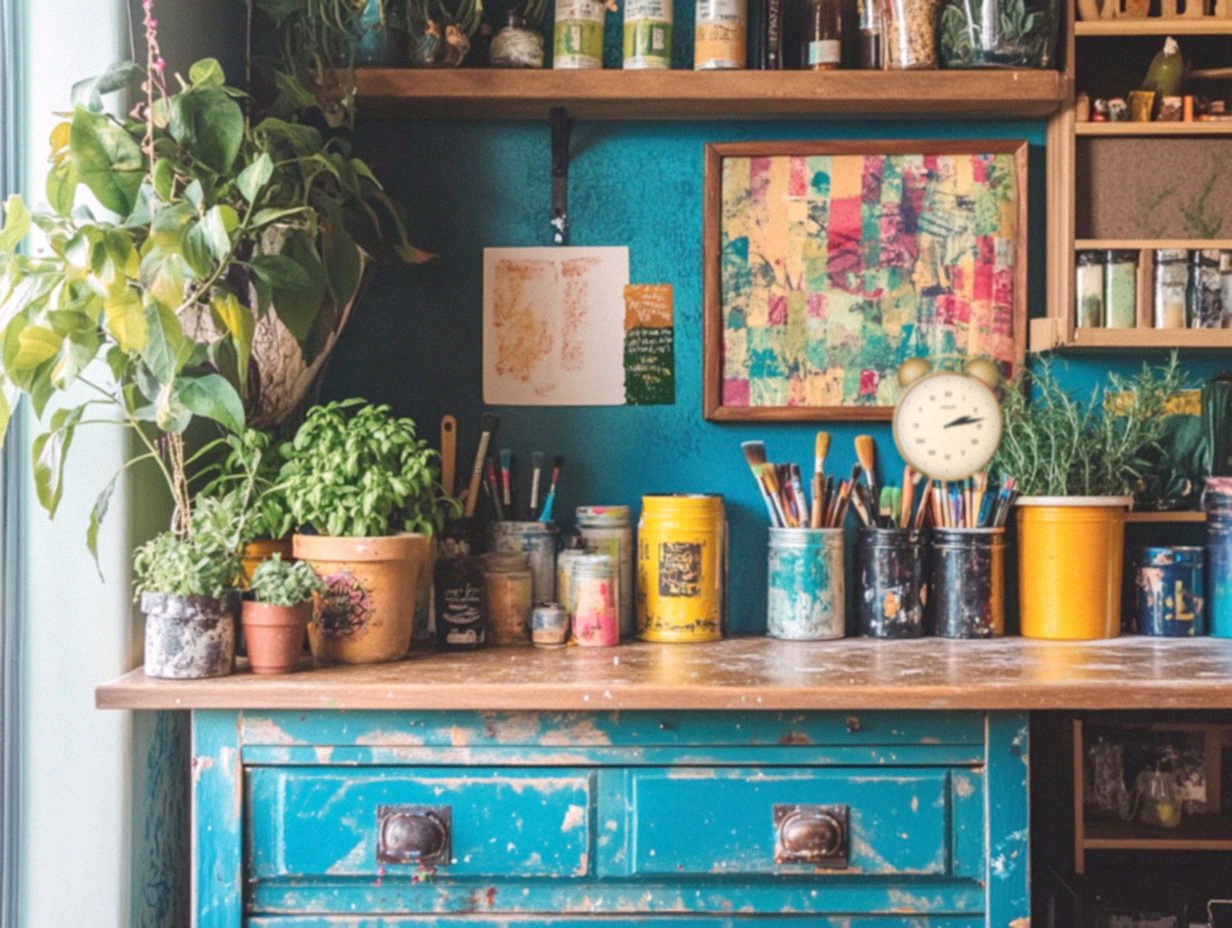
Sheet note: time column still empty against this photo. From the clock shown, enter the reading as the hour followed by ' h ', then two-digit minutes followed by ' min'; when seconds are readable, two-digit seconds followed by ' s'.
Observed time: 2 h 13 min
